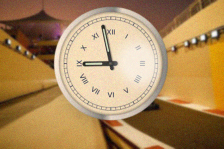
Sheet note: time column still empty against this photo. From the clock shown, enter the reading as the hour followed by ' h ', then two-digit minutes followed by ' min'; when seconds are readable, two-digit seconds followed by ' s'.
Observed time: 8 h 58 min
